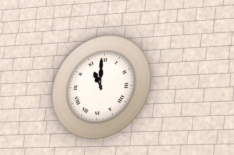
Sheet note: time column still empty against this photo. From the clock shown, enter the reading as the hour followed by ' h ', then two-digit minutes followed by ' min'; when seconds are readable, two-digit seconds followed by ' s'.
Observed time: 10 h 59 min
